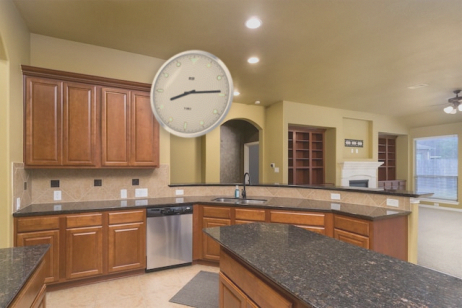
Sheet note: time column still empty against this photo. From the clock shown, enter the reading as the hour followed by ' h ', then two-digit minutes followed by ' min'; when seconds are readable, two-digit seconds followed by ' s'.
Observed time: 8 h 14 min
